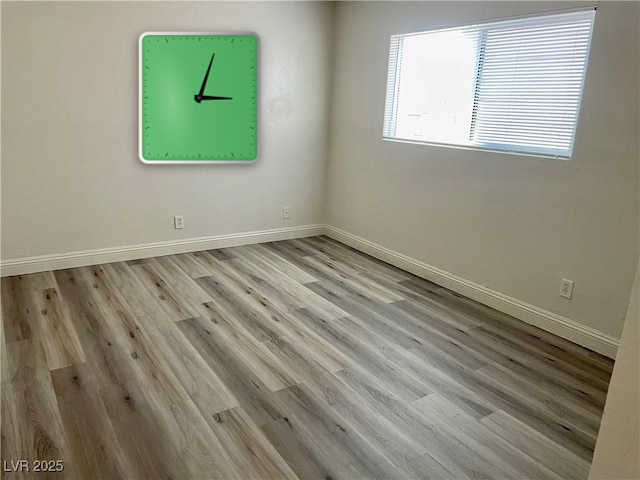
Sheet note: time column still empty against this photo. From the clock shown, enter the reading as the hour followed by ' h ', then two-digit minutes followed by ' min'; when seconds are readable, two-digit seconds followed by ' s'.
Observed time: 3 h 03 min
